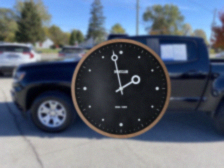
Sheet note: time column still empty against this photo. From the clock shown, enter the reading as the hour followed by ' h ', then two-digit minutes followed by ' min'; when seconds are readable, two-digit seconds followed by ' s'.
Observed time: 1 h 58 min
